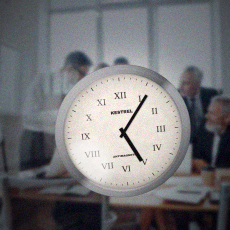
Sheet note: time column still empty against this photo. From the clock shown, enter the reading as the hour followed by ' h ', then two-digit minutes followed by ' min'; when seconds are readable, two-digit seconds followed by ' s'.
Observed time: 5 h 06 min
